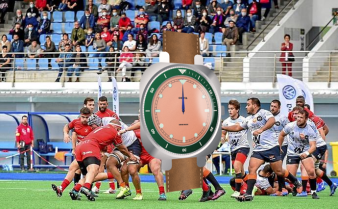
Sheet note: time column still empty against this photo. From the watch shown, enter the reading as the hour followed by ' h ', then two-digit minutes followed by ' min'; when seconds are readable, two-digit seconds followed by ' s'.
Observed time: 12 h 00 min
